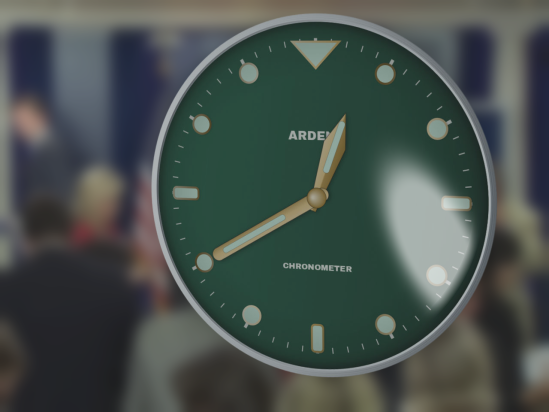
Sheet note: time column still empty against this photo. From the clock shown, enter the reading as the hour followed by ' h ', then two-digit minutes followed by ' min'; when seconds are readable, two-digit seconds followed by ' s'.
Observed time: 12 h 40 min
